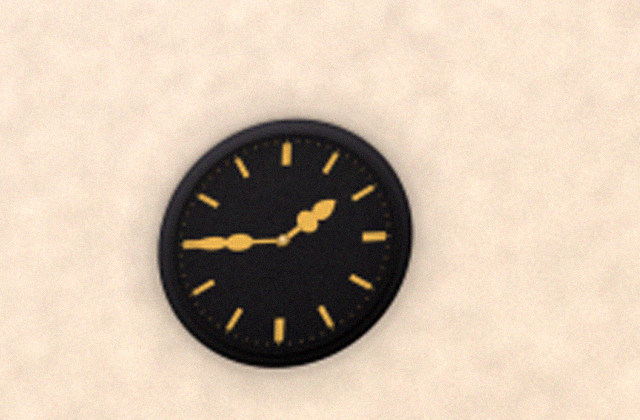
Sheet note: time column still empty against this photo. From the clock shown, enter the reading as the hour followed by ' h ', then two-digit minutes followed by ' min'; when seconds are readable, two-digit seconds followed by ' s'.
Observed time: 1 h 45 min
